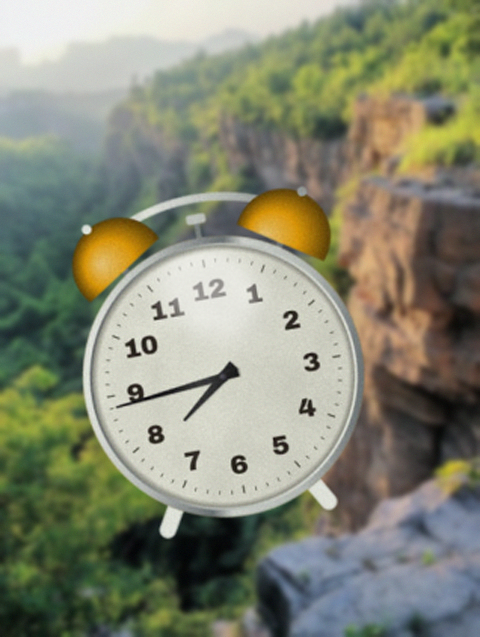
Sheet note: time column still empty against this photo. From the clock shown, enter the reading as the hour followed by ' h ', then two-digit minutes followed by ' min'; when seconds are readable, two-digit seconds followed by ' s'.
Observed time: 7 h 44 min
